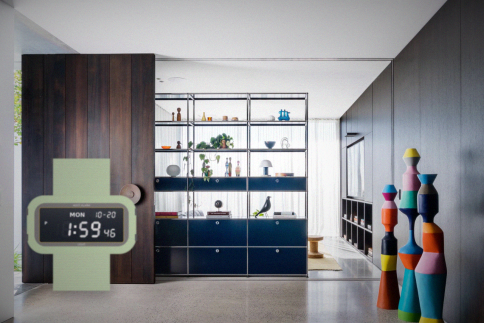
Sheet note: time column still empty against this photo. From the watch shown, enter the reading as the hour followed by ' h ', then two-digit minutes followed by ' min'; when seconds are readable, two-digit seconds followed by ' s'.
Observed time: 1 h 59 min 46 s
